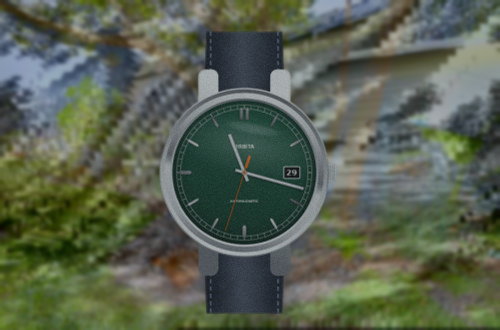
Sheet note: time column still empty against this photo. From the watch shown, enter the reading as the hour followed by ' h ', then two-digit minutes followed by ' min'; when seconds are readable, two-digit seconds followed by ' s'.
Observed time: 11 h 17 min 33 s
